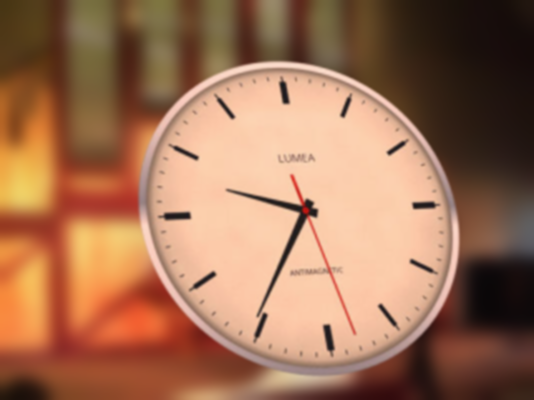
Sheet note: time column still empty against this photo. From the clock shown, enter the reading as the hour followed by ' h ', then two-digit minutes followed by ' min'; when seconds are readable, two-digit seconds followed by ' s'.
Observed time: 9 h 35 min 28 s
